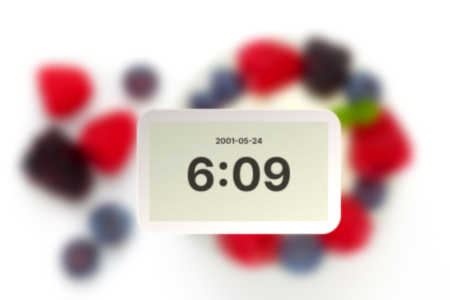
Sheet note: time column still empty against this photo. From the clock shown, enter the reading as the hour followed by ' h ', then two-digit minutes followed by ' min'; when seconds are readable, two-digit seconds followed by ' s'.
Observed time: 6 h 09 min
